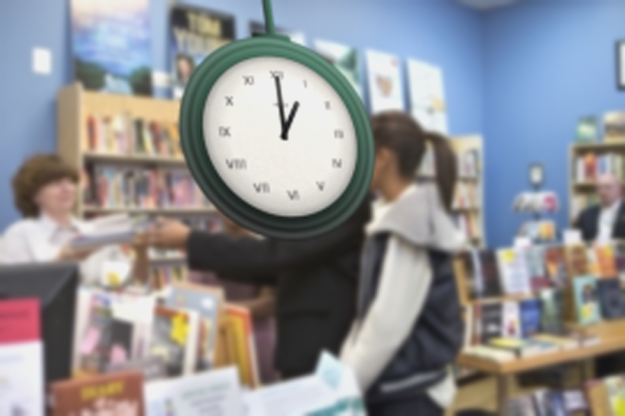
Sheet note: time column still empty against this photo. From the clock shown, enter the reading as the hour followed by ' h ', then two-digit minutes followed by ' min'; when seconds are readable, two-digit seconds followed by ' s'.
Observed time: 1 h 00 min
